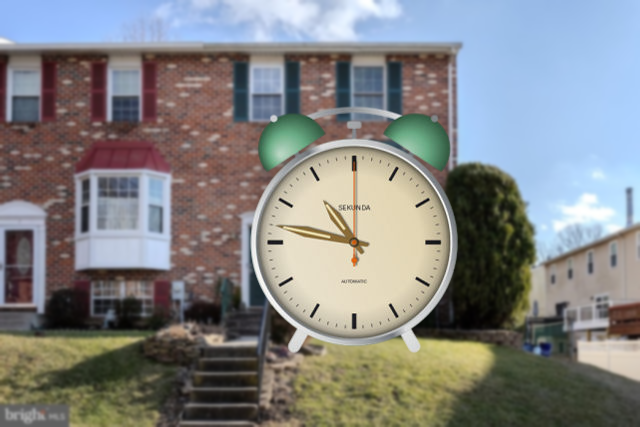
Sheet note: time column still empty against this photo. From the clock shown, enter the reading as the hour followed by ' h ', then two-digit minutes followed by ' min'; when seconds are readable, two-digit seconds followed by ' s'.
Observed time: 10 h 47 min 00 s
